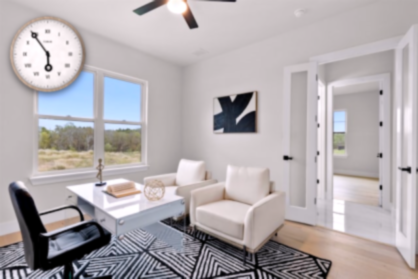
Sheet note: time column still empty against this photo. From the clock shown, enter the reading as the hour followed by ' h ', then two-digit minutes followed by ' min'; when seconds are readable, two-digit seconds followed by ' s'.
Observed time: 5 h 54 min
